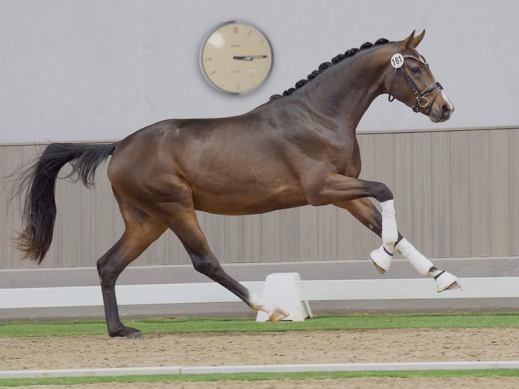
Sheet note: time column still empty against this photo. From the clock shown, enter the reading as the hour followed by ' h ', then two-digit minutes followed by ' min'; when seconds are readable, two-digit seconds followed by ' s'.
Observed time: 3 h 15 min
